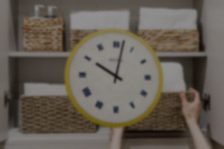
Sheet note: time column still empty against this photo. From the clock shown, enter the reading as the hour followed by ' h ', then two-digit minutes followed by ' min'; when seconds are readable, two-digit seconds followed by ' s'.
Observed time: 10 h 02 min
